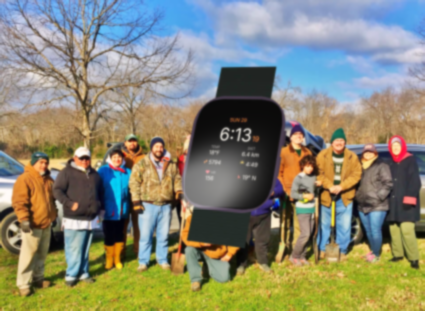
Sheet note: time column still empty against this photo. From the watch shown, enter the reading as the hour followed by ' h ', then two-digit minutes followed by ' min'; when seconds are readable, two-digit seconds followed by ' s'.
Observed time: 6 h 13 min
